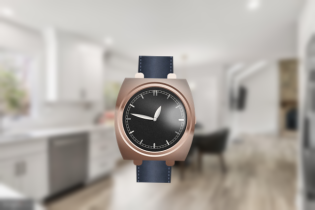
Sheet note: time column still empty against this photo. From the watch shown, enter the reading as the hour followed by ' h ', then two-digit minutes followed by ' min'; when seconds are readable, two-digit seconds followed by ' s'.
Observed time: 12 h 47 min
